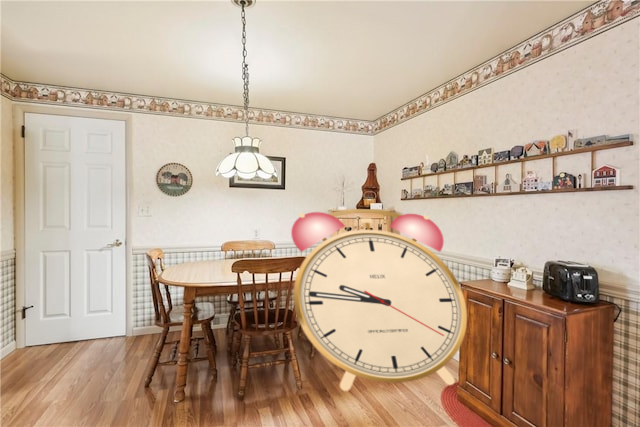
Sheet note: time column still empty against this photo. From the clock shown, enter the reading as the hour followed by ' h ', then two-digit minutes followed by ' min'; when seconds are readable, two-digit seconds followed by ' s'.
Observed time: 9 h 46 min 21 s
